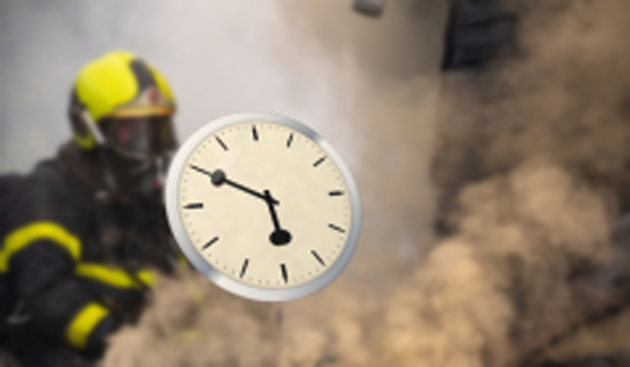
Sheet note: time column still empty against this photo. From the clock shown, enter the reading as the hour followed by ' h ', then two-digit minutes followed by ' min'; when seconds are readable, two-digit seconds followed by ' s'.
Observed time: 5 h 50 min
